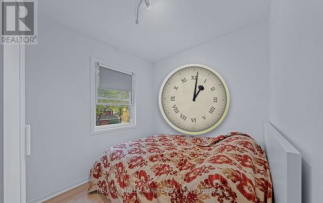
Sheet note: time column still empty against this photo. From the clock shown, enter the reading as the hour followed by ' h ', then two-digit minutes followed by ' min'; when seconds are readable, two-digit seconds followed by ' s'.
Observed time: 1 h 01 min
